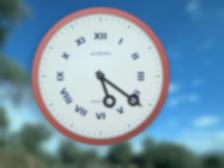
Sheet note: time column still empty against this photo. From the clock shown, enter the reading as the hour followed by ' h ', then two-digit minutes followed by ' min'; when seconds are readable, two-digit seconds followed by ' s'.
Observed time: 5 h 21 min
